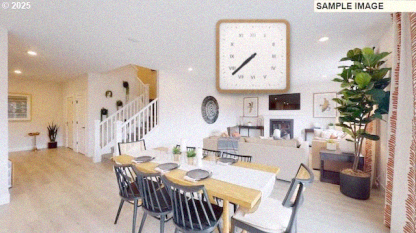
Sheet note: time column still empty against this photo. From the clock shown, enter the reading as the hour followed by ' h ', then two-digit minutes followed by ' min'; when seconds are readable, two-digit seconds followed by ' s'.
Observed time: 7 h 38 min
